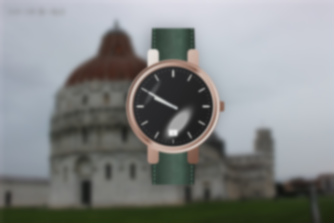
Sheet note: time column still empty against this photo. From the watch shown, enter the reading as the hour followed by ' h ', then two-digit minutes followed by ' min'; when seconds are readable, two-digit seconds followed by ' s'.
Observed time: 9 h 50 min
